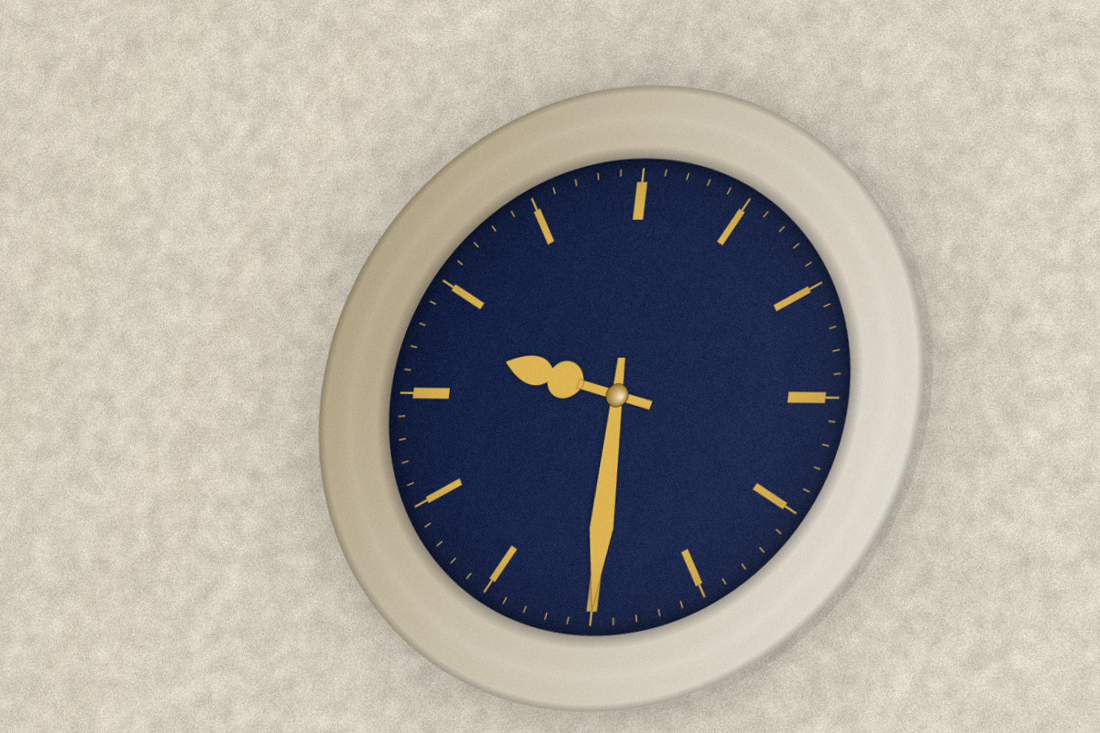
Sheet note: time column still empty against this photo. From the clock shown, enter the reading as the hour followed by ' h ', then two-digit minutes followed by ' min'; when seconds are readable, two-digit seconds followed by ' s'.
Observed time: 9 h 30 min
